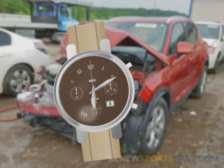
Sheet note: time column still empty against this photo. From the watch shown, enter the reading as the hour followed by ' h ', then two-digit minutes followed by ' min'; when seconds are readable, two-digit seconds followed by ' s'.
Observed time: 6 h 11 min
